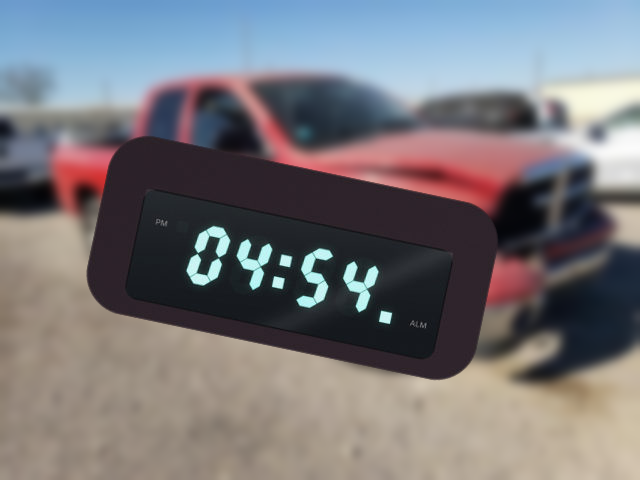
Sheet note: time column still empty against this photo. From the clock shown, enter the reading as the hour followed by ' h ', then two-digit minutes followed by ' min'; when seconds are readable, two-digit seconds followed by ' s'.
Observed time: 4 h 54 min
